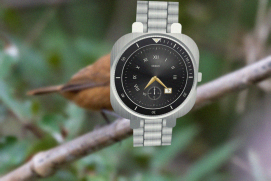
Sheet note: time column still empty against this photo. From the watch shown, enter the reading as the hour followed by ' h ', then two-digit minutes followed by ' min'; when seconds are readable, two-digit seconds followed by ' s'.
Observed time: 7 h 22 min
